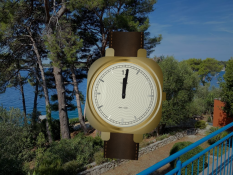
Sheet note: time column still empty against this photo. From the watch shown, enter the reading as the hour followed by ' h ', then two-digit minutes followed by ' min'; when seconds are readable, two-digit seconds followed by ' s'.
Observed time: 12 h 01 min
